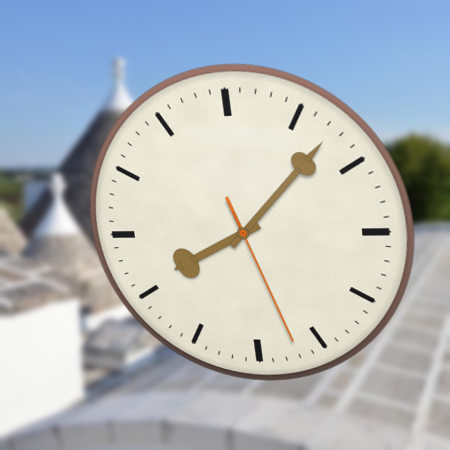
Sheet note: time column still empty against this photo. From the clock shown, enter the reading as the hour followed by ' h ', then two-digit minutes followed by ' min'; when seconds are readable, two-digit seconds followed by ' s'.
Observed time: 8 h 07 min 27 s
